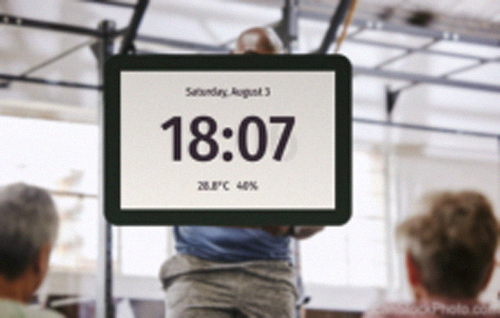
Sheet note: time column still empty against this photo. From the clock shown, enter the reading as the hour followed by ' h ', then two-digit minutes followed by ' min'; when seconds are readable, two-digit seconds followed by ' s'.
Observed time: 18 h 07 min
